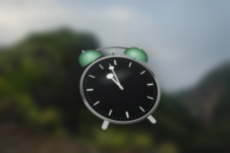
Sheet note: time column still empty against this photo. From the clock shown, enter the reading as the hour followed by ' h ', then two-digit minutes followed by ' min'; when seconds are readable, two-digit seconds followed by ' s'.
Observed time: 10 h 58 min
